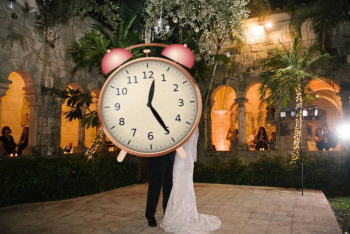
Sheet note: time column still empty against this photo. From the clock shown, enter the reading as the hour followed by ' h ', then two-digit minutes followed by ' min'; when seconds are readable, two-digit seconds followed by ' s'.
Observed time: 12 h 25 min
